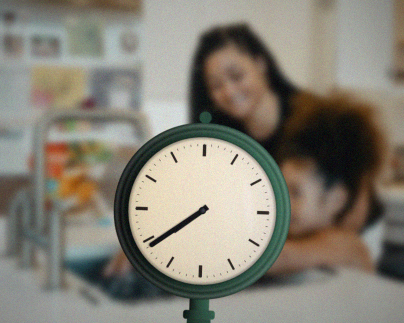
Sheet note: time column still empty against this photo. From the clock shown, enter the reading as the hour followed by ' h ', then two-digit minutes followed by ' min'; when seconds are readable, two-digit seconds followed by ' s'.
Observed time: 7 h 39 min
